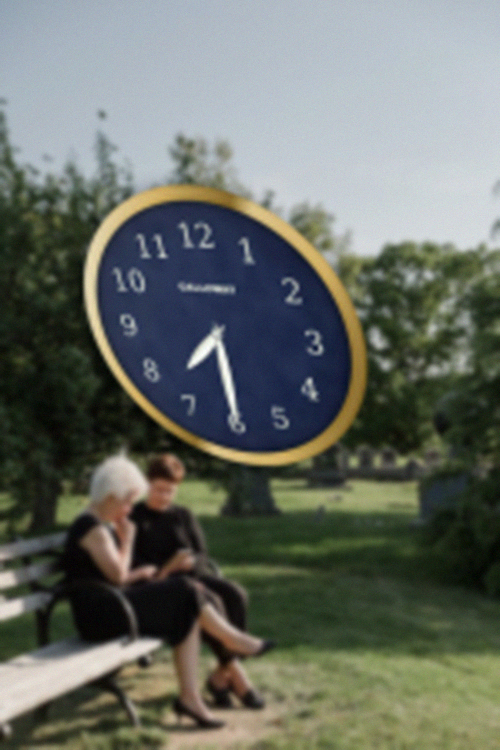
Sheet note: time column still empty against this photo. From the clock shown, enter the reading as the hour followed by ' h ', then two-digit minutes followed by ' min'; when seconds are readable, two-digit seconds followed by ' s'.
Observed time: 7 h 30 min
